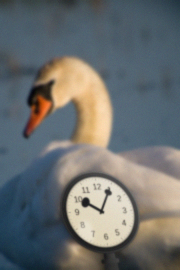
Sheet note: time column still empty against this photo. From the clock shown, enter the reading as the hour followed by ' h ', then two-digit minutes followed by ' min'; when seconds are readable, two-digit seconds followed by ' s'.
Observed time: 10 h 05 min
